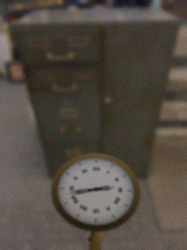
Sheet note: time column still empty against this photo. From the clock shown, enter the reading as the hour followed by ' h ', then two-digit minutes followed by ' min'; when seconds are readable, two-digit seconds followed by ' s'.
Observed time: 2 h 43 min
